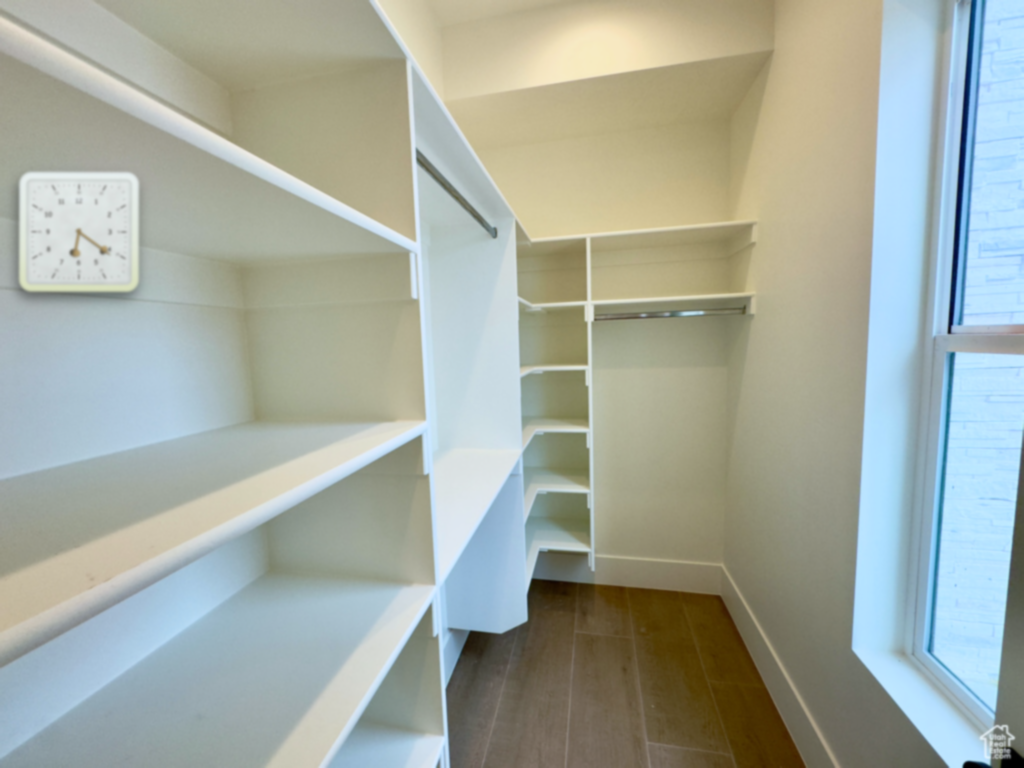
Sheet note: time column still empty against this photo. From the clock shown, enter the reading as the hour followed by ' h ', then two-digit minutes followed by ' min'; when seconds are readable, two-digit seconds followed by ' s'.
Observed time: 6 h 21 min
